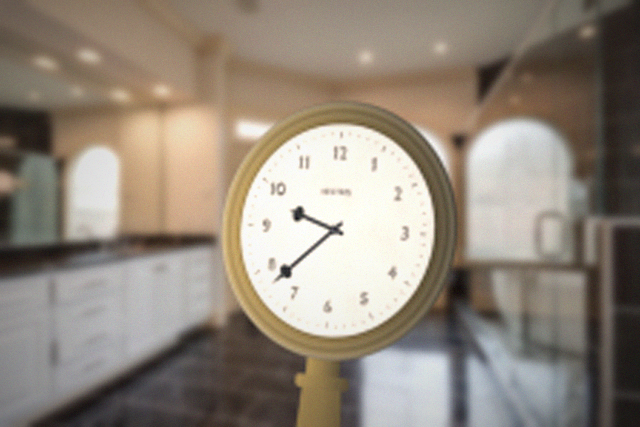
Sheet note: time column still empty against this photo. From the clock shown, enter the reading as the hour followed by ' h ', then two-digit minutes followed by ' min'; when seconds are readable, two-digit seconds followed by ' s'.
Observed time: 9 h 38 min
